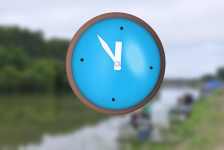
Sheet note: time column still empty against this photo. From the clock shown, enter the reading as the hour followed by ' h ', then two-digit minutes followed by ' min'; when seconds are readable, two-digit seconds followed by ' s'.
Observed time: 11 h 53 min
